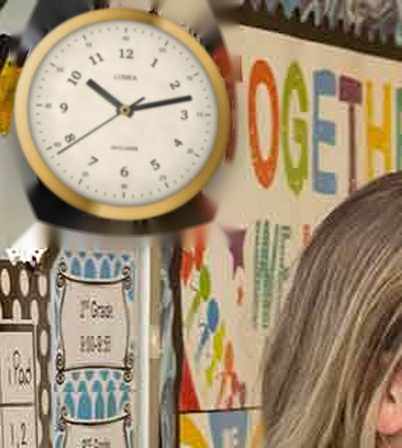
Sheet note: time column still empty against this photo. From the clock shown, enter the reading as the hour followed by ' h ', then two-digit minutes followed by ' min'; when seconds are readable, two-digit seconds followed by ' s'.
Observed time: 10 h 12 min 39 s
